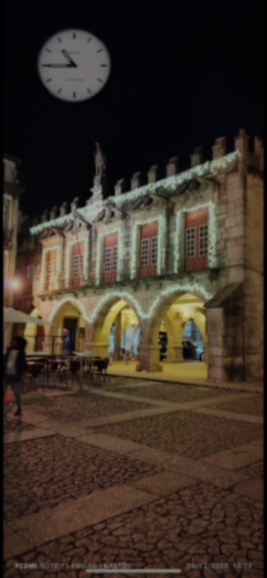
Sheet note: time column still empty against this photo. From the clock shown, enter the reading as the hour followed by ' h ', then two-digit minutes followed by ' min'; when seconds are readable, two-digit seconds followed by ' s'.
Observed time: 10 h 45 min
